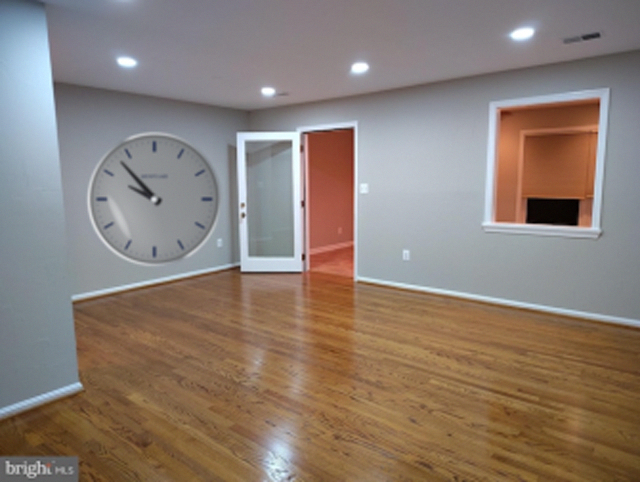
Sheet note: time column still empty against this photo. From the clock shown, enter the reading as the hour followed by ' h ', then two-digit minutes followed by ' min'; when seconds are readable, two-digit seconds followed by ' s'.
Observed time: 9 h 53 min
